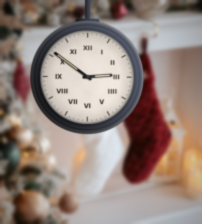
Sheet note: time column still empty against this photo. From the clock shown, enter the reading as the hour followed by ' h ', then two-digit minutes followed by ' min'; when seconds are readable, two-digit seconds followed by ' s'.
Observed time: 2 h 51 min
